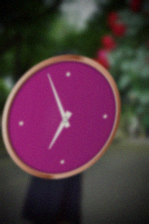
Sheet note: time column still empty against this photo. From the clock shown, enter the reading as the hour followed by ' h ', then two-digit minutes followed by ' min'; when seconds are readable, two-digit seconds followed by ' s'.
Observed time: 6 h 56 min
